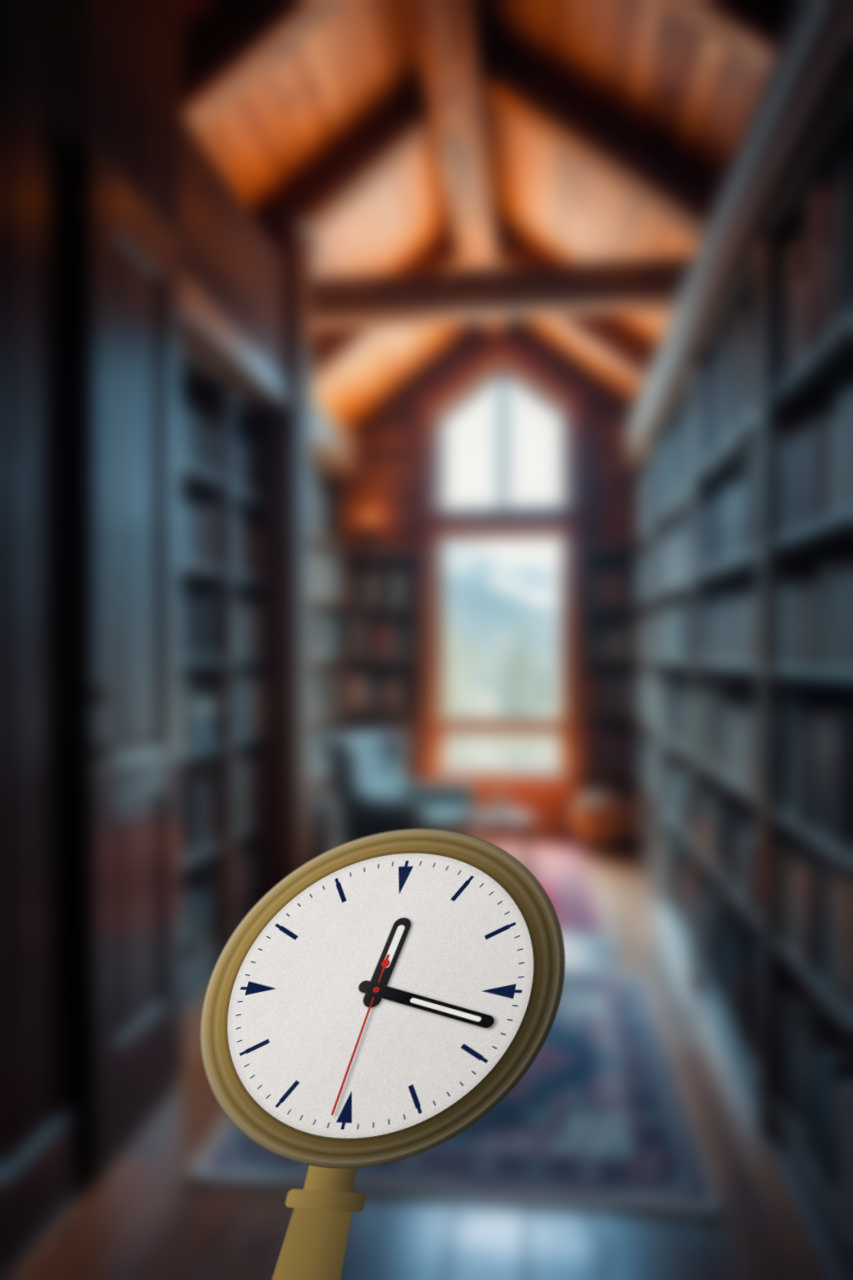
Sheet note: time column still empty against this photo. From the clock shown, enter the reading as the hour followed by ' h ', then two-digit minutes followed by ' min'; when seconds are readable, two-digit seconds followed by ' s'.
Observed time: 12 h 17 min 31 s
